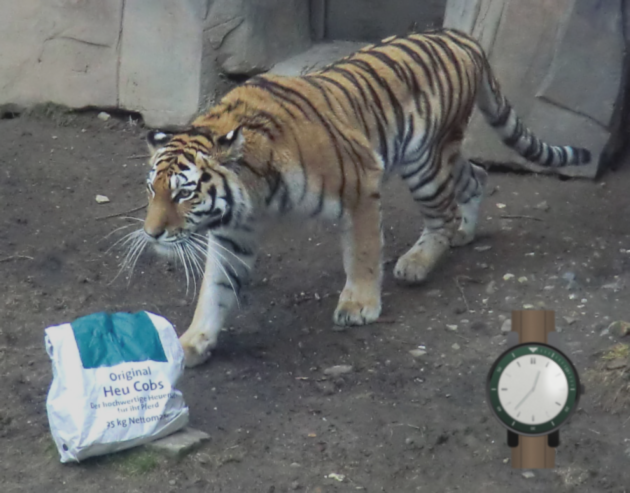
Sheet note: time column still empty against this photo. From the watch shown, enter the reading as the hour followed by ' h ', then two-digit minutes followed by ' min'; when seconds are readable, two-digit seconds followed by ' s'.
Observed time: 12 h 37 min
